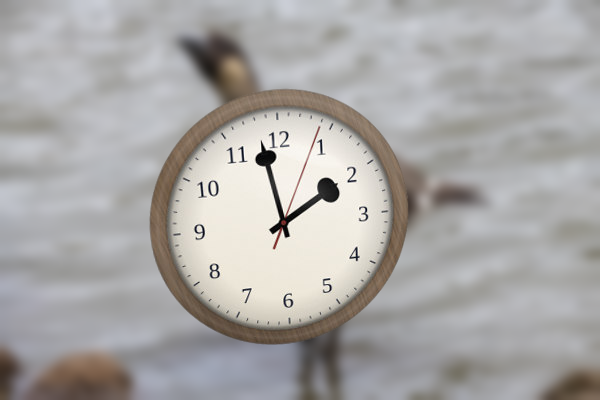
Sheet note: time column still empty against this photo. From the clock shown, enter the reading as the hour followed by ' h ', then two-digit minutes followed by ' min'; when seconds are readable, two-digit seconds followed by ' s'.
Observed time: 1 h 58 min 04 s
